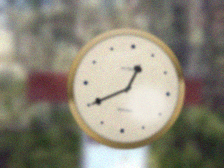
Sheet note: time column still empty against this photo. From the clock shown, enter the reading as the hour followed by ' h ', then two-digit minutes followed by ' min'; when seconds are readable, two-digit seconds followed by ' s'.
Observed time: 12 h 40 min
